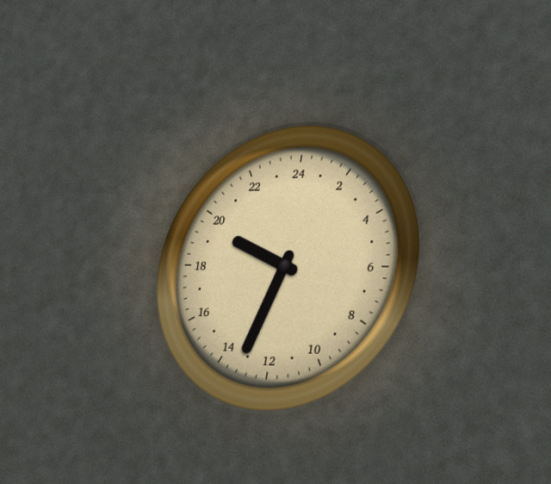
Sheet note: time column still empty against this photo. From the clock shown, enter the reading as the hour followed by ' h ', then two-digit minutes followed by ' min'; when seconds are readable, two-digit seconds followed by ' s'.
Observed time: 19 h 33 min
